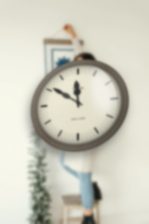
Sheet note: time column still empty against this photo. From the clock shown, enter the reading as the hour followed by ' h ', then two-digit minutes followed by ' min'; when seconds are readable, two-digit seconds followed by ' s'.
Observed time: 11 h 51 min
